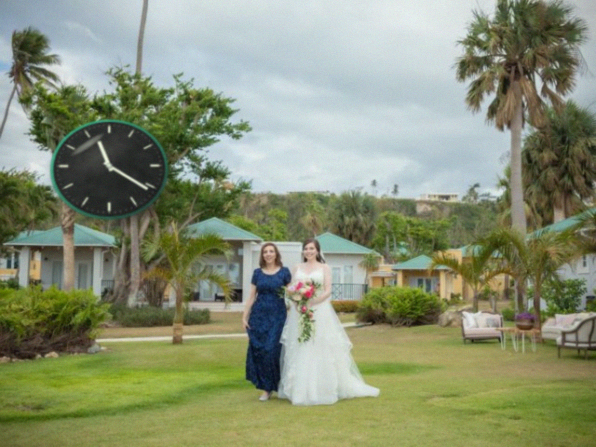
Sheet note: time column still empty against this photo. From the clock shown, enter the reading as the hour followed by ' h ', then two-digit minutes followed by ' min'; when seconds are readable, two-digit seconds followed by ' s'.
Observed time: 11 h 21 min
